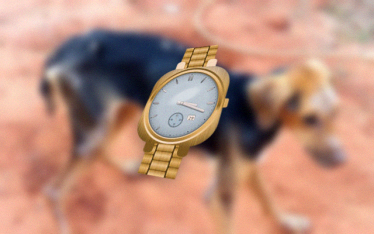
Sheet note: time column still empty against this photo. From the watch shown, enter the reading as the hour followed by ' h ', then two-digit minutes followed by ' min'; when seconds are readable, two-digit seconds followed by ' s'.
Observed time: 3 h 18 min
